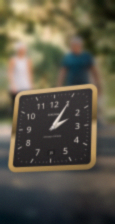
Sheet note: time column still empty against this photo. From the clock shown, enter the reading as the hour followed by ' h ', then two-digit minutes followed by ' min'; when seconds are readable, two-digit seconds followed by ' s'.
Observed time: 2 h 05 min
